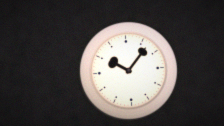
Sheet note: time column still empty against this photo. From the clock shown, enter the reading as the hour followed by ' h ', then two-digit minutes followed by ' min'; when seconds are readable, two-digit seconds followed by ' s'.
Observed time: 10 h 07 min
